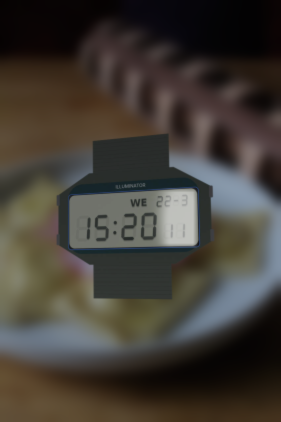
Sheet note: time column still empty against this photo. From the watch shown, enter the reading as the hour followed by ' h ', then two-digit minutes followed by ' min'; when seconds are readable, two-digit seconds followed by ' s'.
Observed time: 15 h 20 min 11 s
